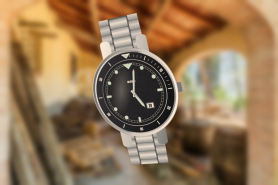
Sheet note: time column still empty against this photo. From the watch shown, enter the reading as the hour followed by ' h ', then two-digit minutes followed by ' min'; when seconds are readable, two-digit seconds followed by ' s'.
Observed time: 5 h 02 min
